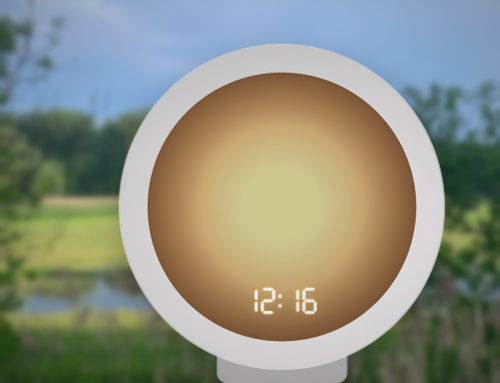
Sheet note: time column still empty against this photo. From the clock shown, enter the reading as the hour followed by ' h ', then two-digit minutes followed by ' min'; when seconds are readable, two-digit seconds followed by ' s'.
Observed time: 12 h 16 min
